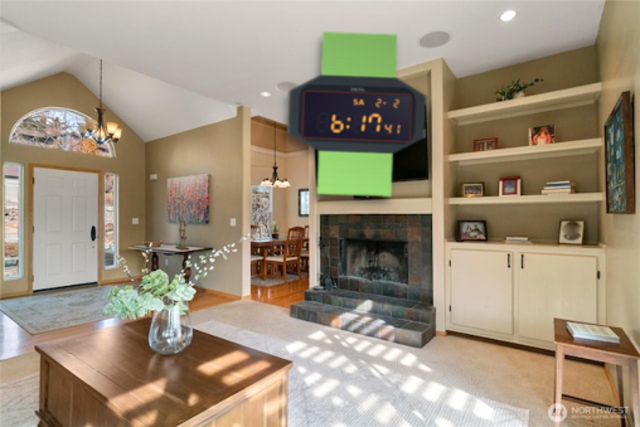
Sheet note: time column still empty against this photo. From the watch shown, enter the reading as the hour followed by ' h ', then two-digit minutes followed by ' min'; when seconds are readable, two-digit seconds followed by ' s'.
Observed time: 6 h 17 min 41 s
